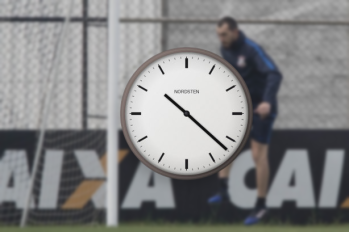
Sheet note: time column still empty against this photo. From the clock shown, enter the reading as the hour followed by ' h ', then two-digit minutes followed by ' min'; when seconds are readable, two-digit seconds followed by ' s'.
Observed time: 10 h 22 min
